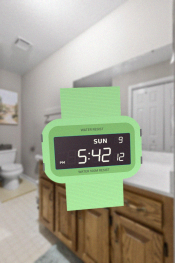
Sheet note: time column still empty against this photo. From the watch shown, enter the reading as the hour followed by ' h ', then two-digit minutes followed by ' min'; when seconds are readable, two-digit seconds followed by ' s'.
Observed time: 5 h 42 min 12 s
